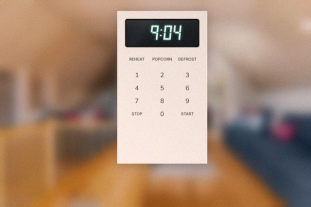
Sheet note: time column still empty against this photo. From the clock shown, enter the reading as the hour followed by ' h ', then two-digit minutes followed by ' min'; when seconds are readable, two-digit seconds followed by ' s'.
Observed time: 9 h 04 min
